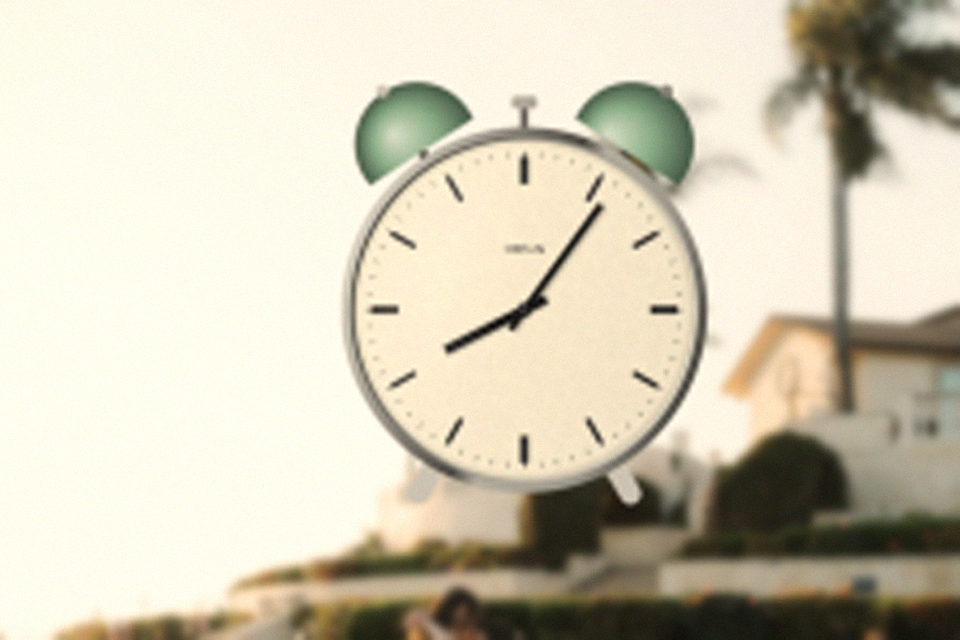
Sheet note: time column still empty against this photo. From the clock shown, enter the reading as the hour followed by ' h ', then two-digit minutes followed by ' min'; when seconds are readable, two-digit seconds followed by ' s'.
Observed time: 8 h 06 min
